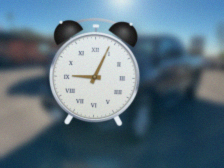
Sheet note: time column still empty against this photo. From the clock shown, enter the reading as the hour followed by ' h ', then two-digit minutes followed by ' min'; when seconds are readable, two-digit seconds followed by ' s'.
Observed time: 9 h 04 min
